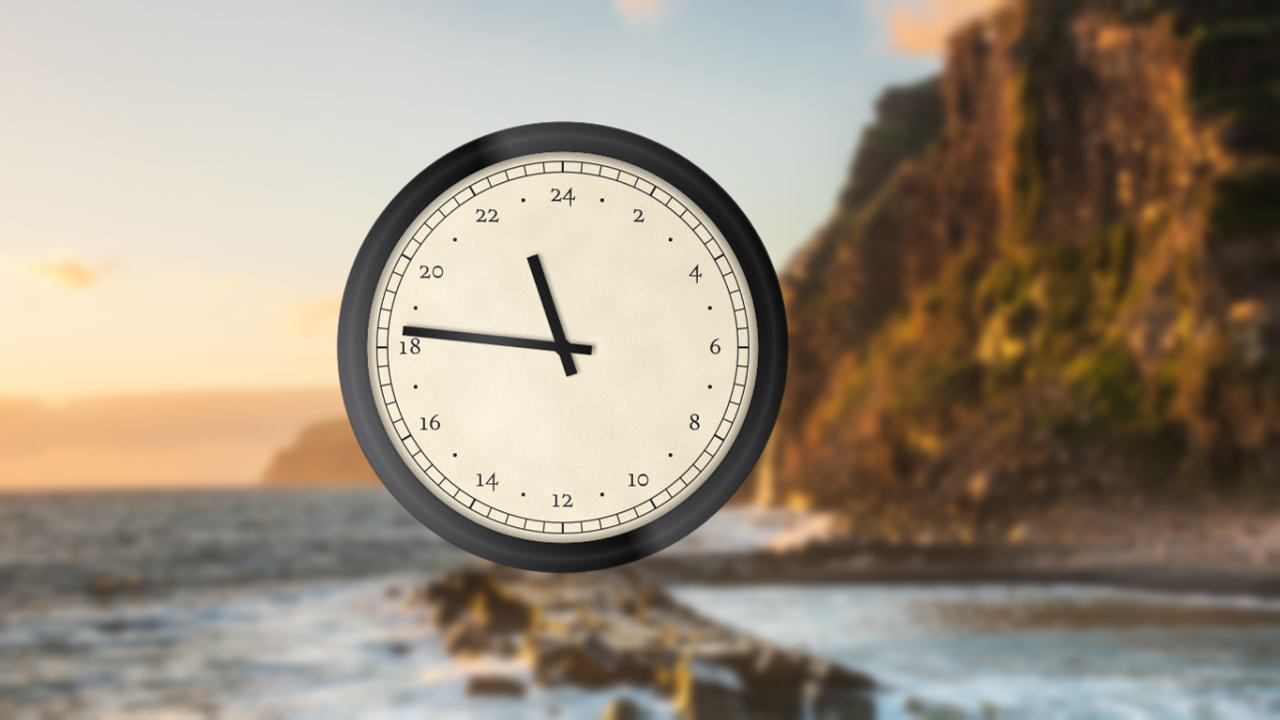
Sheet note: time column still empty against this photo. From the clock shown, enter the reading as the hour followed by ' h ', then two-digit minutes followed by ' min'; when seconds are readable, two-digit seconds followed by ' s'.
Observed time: 22 h 46 min
